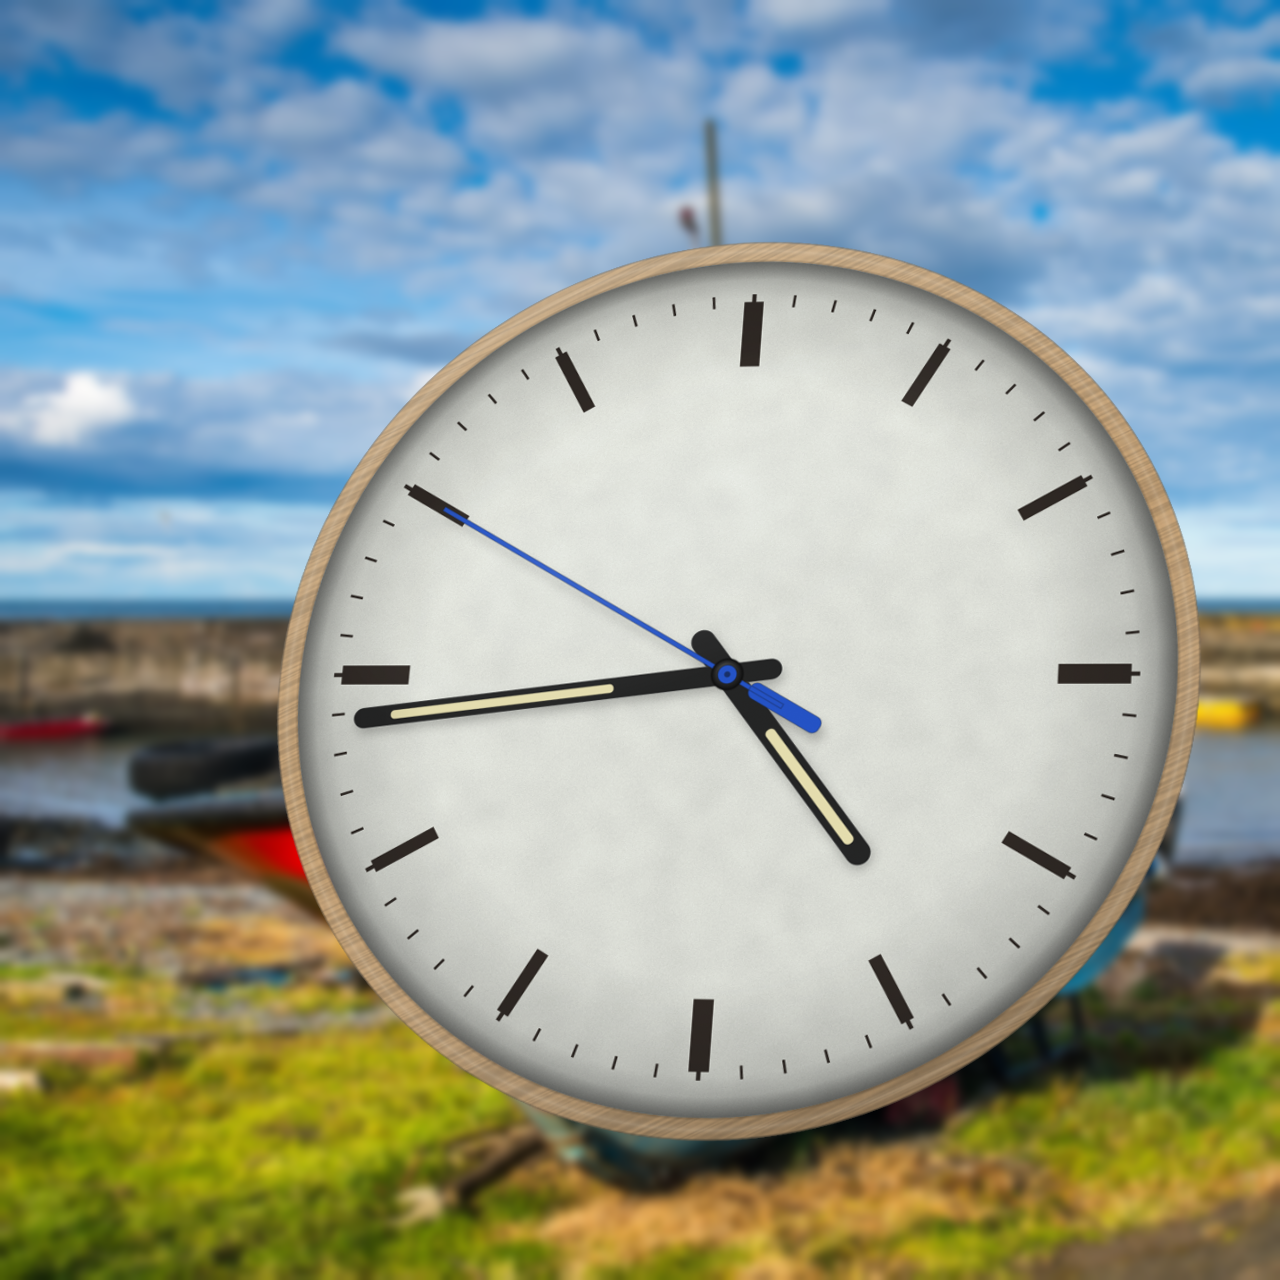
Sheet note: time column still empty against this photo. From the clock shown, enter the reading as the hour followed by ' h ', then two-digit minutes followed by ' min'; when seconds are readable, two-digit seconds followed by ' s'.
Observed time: 4 h 43 min 50 s
